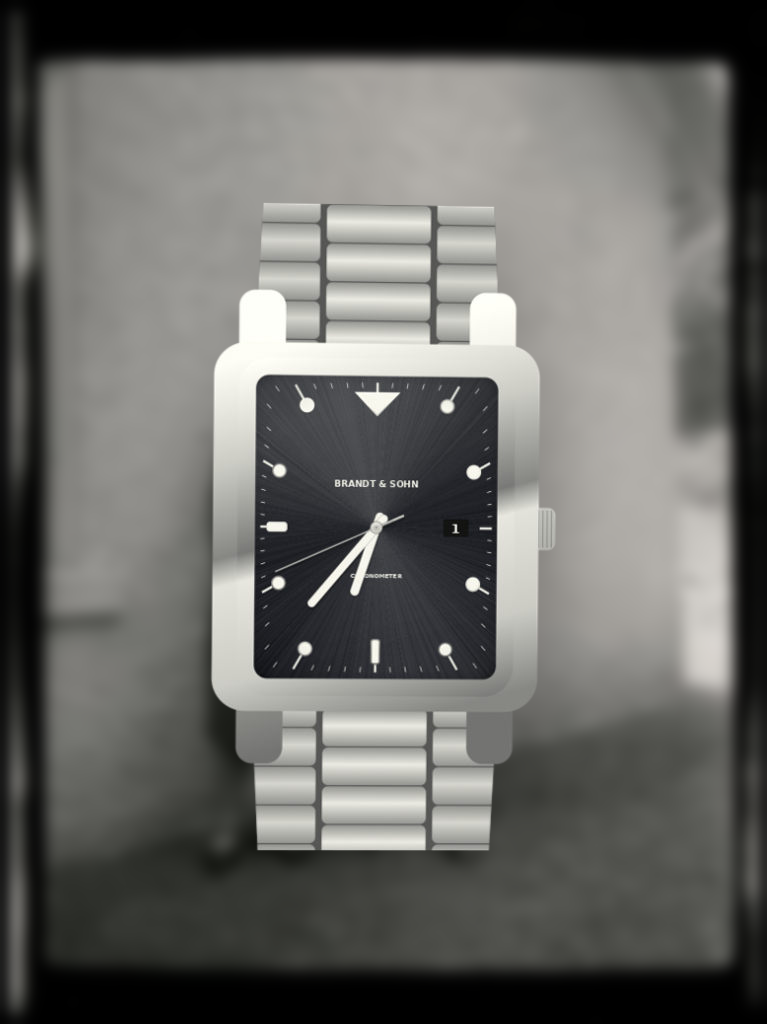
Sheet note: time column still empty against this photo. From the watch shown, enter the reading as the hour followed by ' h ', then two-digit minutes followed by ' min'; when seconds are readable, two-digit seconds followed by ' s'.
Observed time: 6 h 36 min 41 s
